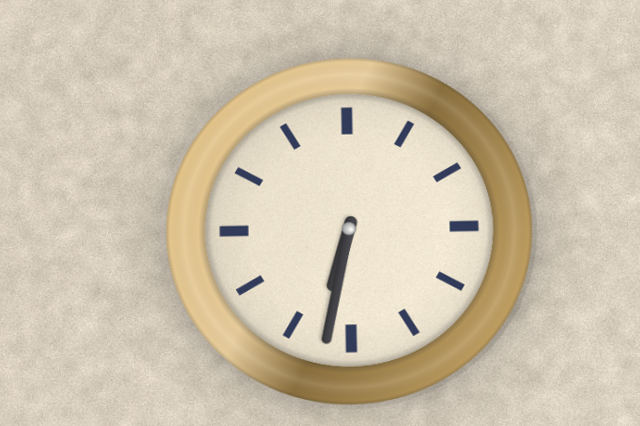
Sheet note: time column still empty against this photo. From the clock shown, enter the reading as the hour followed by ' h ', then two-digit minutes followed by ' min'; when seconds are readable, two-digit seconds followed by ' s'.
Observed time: 6 h 32 min
